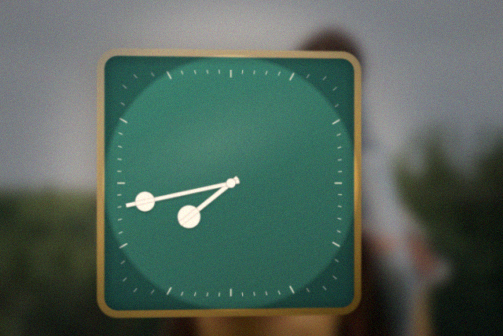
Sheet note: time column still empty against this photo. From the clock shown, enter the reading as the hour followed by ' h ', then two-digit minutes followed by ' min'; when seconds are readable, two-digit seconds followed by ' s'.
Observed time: 7 h 43 min
